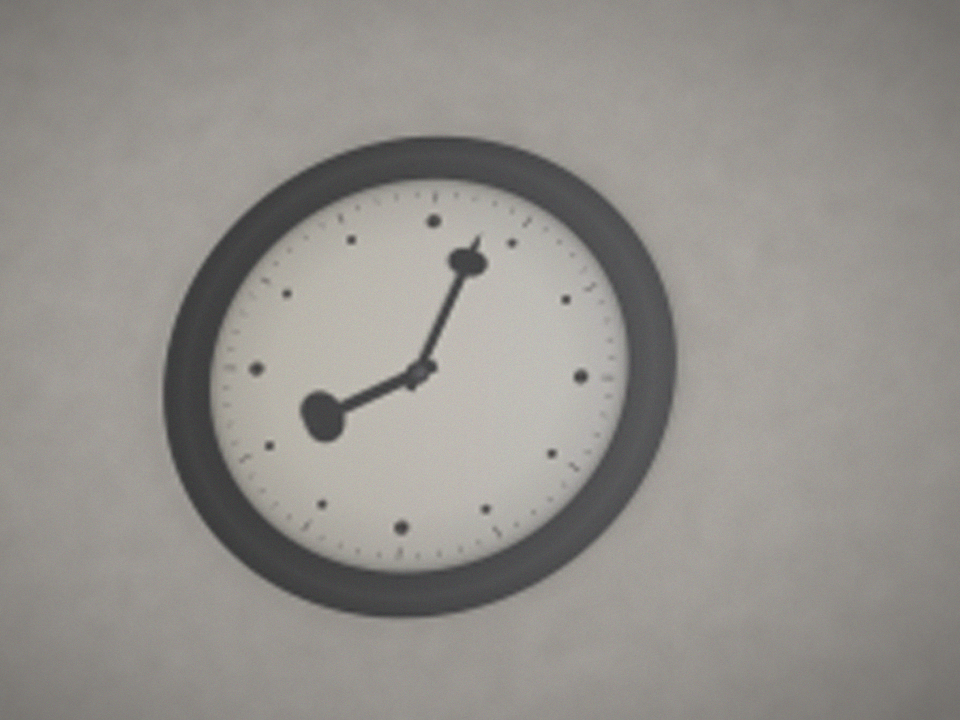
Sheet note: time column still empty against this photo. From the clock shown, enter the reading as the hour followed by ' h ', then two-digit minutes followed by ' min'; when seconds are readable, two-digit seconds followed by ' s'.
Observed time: 8 h 03 min
